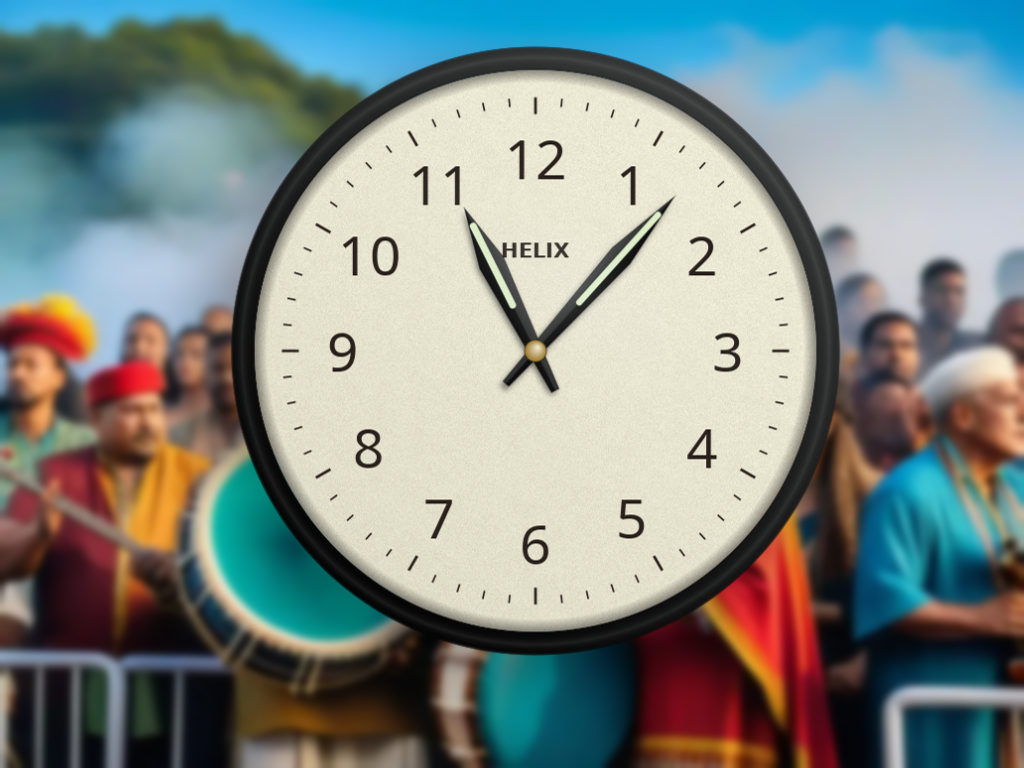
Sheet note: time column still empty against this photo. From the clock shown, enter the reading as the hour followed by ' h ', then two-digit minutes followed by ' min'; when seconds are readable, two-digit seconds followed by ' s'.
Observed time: 11 h 07 min
